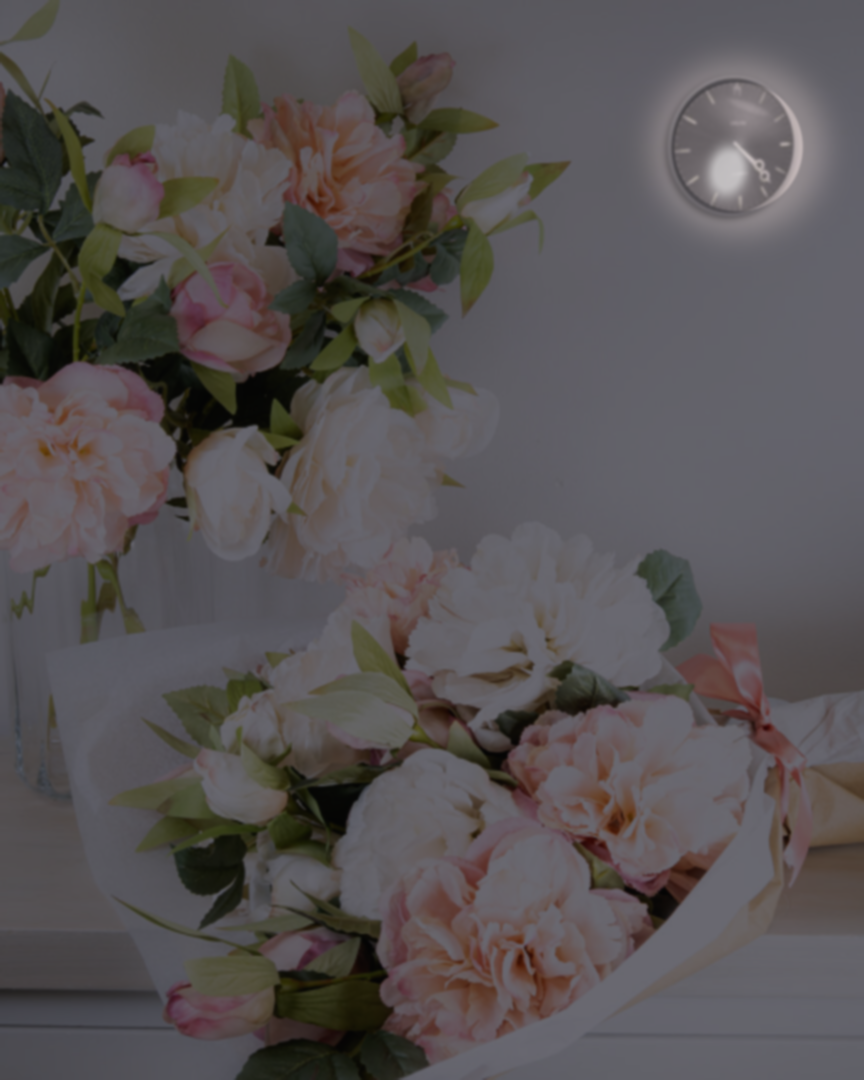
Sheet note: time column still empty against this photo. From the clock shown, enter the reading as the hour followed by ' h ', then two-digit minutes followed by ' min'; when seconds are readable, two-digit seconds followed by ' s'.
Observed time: 4 h 23 min
